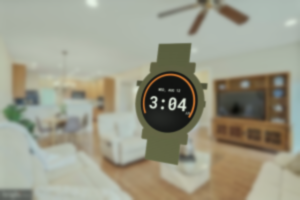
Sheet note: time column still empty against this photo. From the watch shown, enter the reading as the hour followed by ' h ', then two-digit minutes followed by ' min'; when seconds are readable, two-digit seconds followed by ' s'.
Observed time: 3 h 04 min
